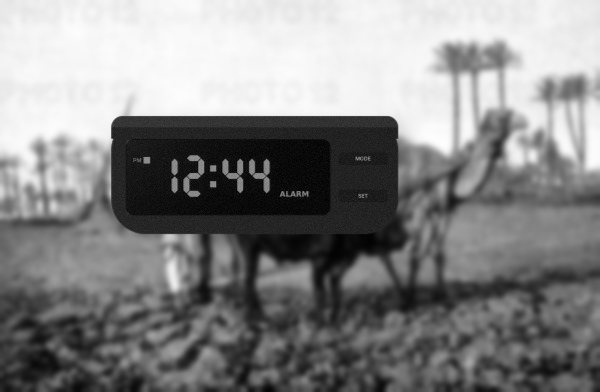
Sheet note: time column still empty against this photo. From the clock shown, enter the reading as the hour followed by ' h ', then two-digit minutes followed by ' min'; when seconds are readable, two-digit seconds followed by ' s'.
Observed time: 12 h 44 min
